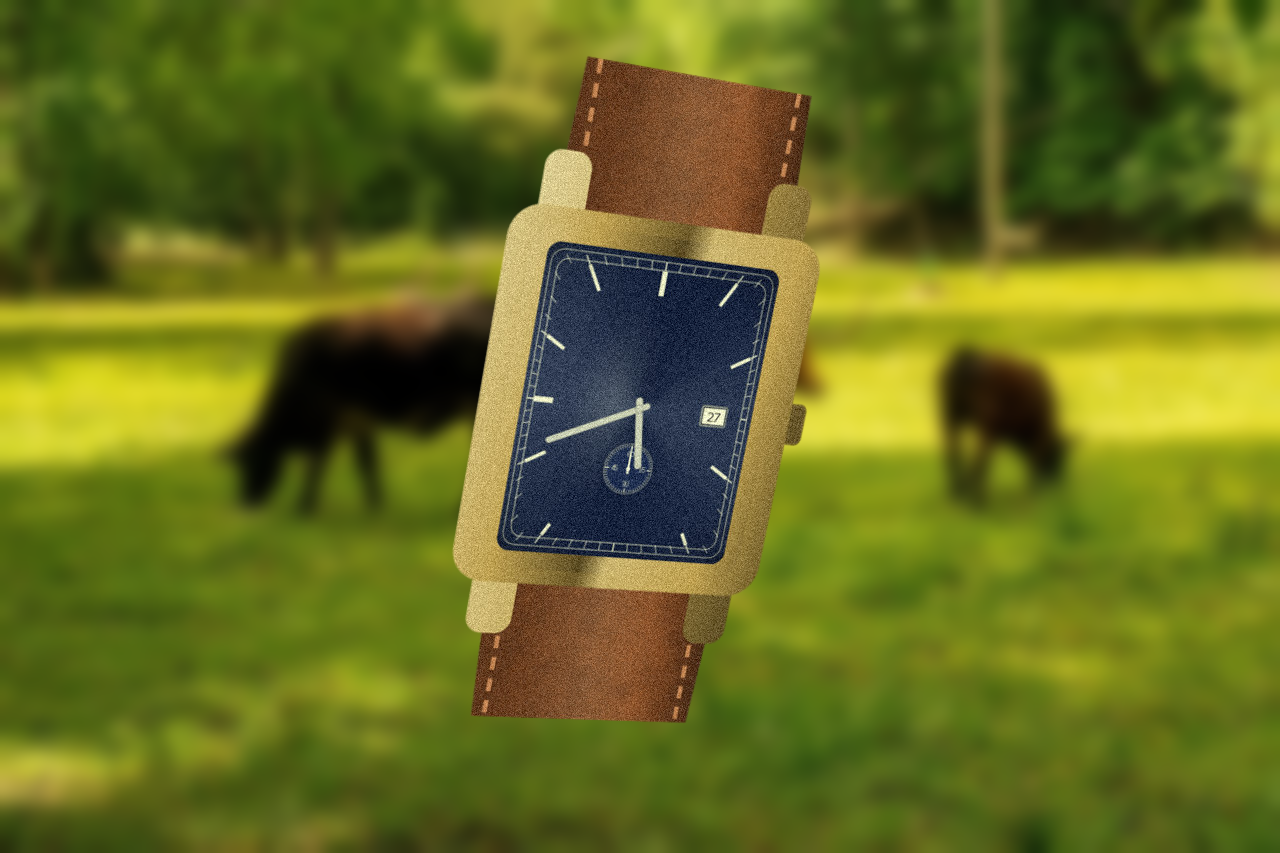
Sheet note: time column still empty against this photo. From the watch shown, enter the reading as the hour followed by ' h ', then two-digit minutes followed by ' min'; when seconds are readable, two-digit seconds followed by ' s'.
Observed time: 5 h 41 min
